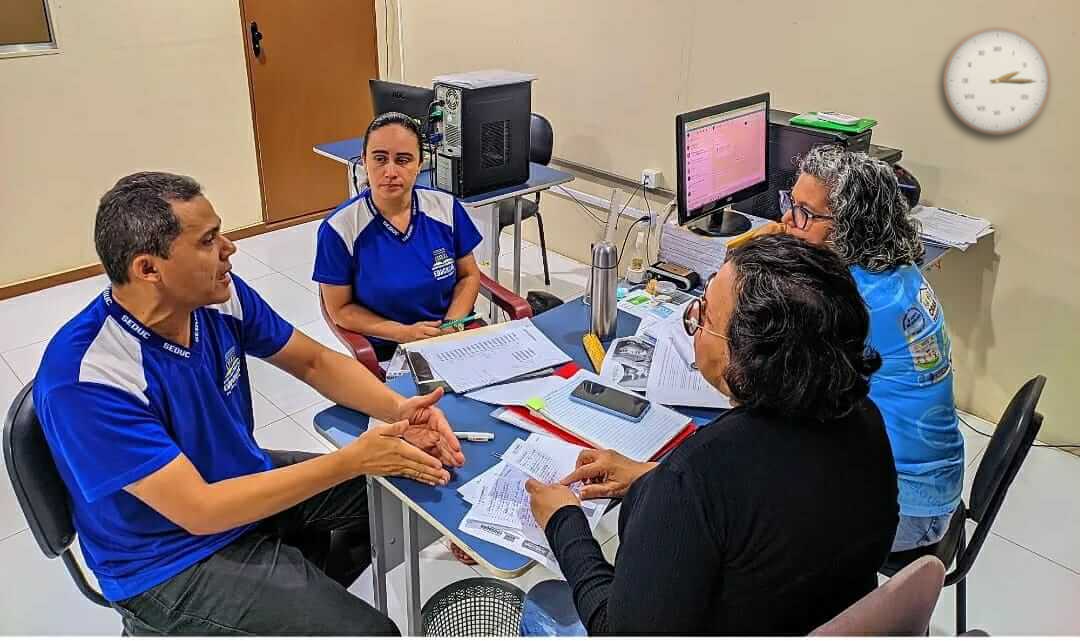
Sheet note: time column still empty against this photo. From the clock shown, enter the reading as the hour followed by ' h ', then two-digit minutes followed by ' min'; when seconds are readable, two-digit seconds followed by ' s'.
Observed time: 2 h 15 min
